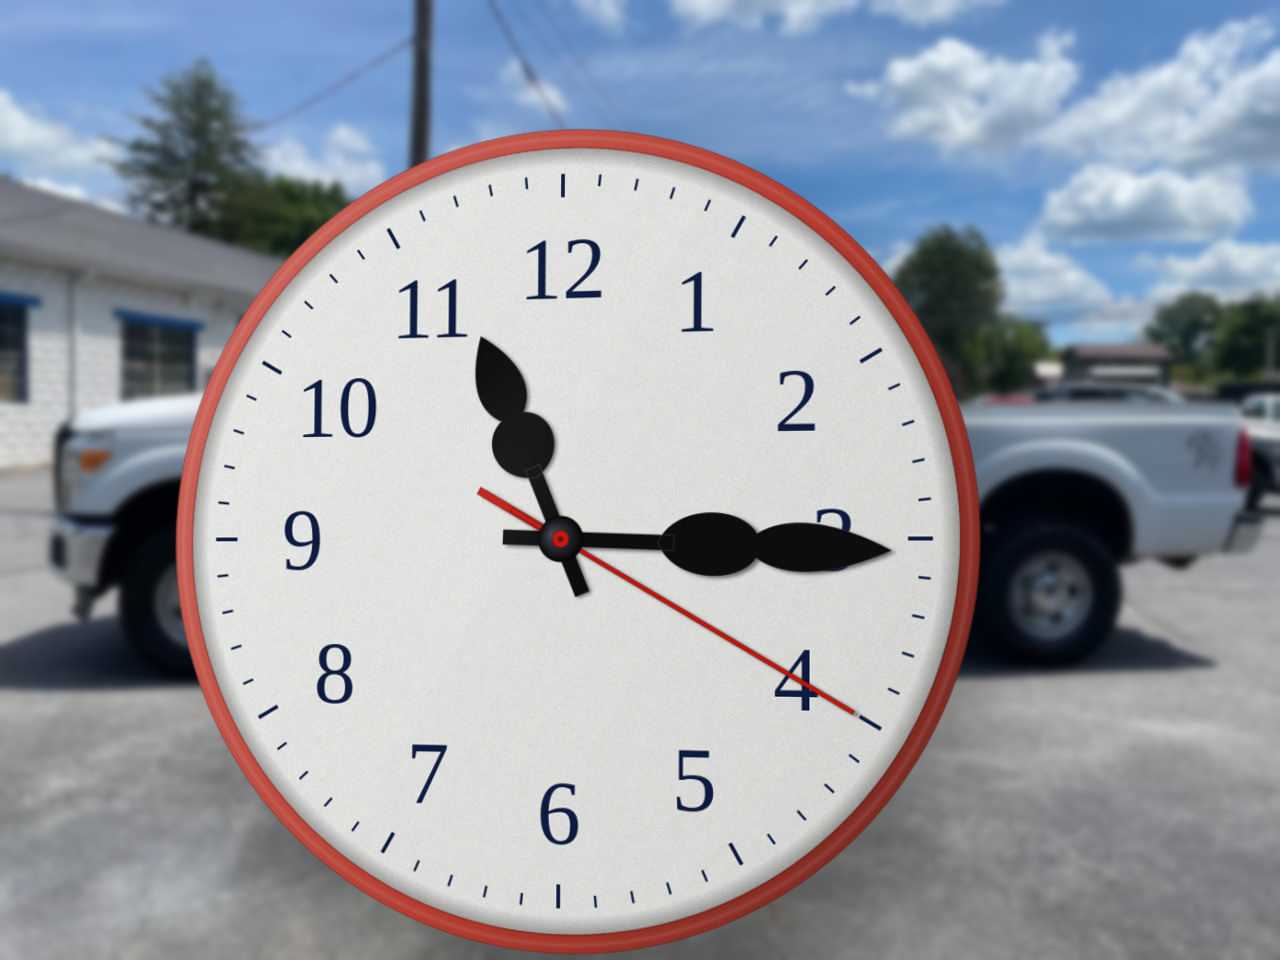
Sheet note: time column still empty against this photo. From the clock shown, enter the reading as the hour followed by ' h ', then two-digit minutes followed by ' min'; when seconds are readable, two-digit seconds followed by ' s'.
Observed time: 11 h 15 min 20 s
